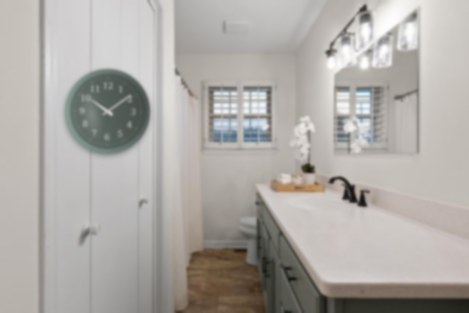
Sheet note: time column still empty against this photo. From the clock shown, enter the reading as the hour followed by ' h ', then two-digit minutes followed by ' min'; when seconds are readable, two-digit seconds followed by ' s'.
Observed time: 10 h 09 min
